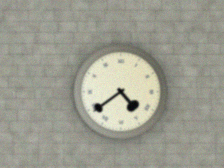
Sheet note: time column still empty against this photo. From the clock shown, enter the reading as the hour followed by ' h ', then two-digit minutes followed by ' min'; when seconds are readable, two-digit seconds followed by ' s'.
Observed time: 4 h 39 min
